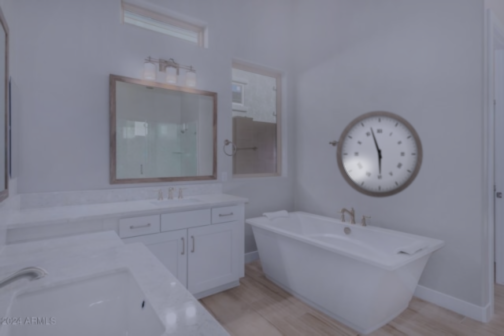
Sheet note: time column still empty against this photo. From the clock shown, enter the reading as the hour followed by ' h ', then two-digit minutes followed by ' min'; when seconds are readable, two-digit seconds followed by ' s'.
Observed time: 5 h 57 min
